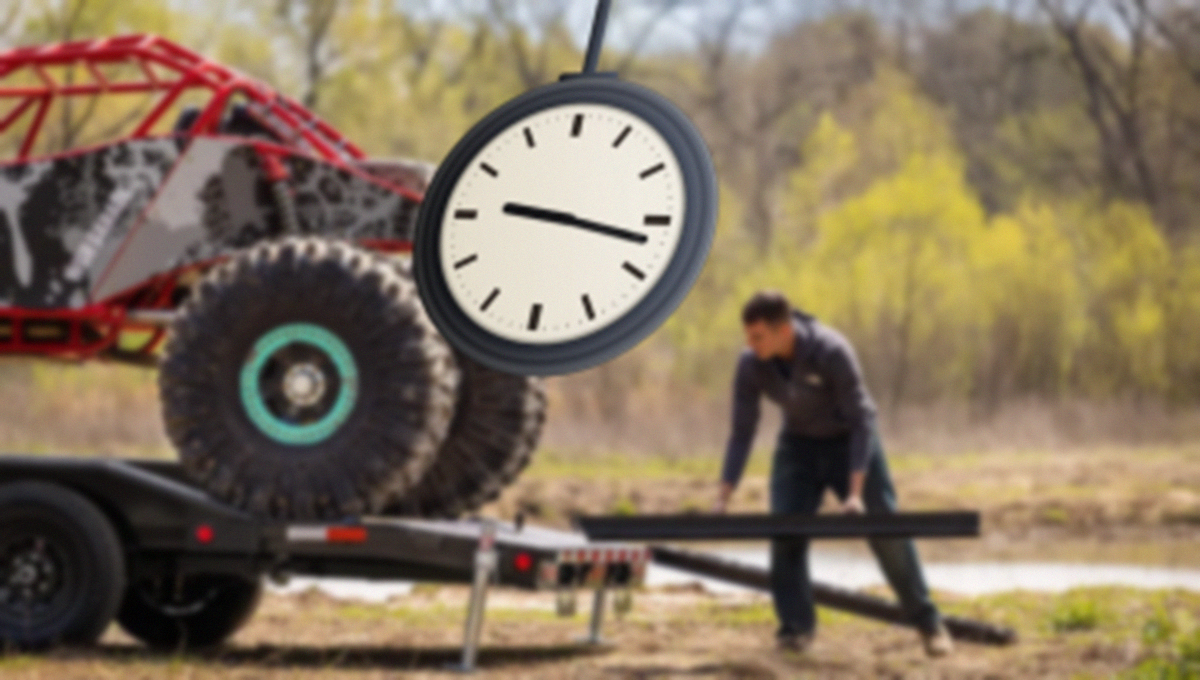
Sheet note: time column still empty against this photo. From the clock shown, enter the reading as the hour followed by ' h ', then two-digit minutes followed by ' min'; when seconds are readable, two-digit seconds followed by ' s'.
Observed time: 9 h 17 min
